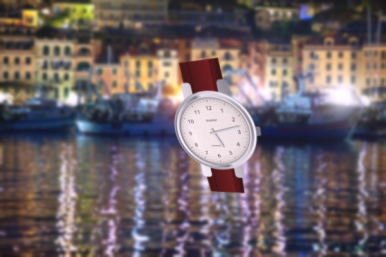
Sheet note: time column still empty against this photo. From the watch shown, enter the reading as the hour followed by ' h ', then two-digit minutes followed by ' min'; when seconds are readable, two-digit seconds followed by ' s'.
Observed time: 5 h 13 min
